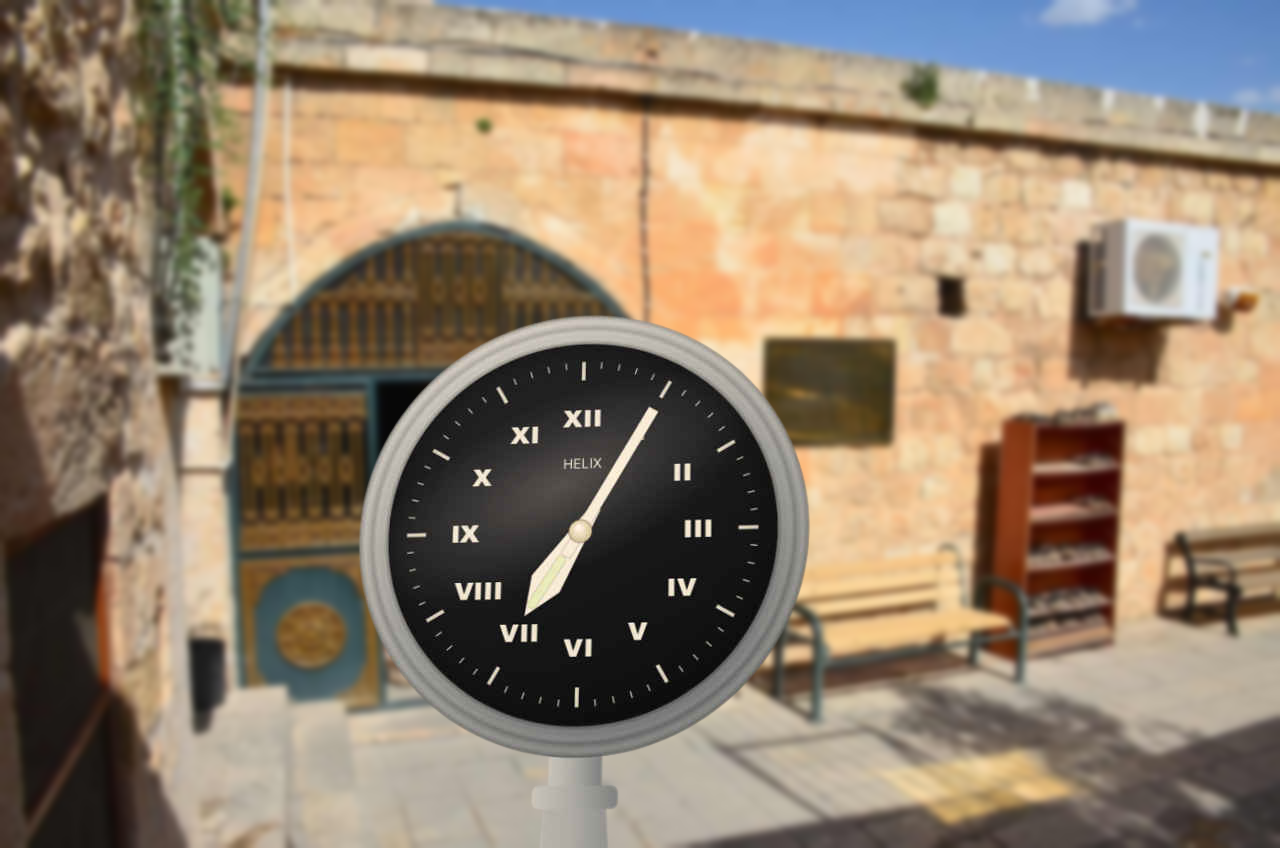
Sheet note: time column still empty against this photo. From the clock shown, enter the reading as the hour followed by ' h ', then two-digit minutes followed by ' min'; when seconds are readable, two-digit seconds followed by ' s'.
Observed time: 7 h 05 min
